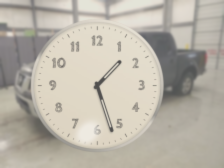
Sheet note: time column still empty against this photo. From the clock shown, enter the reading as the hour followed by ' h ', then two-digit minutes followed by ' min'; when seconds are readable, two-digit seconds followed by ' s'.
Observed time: 1 h 27 min
